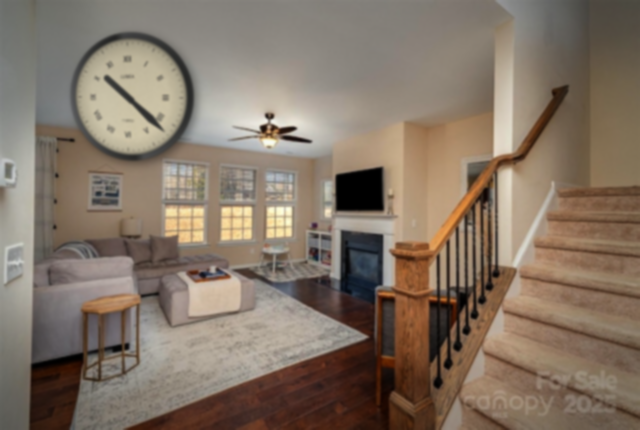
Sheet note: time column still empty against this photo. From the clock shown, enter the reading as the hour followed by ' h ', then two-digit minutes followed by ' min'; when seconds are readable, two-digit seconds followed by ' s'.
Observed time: 10 h 22 min
